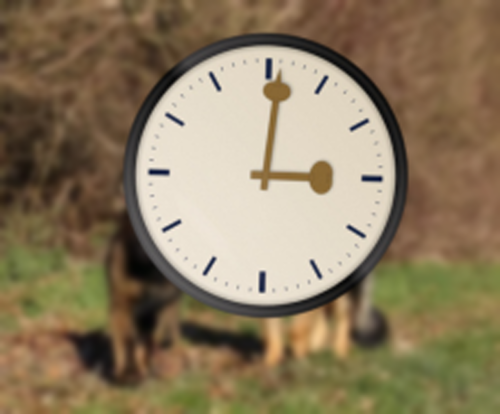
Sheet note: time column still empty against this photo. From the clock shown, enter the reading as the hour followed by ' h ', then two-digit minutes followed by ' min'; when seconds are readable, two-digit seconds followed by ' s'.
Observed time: 3 h 01 min
